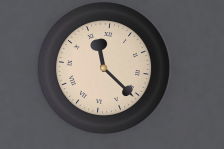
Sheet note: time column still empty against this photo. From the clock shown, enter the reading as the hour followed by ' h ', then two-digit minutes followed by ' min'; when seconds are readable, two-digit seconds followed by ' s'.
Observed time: 11 h 21 min
